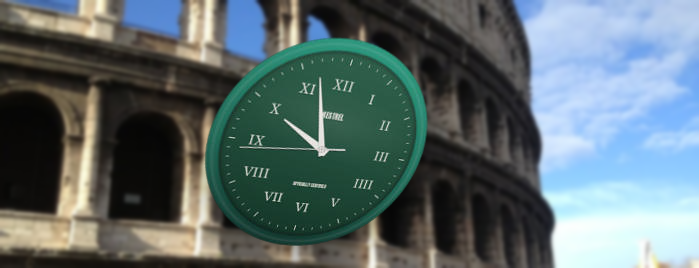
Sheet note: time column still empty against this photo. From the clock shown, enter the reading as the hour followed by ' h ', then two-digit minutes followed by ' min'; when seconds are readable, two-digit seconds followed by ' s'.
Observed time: 9 h 56 min 44 s
